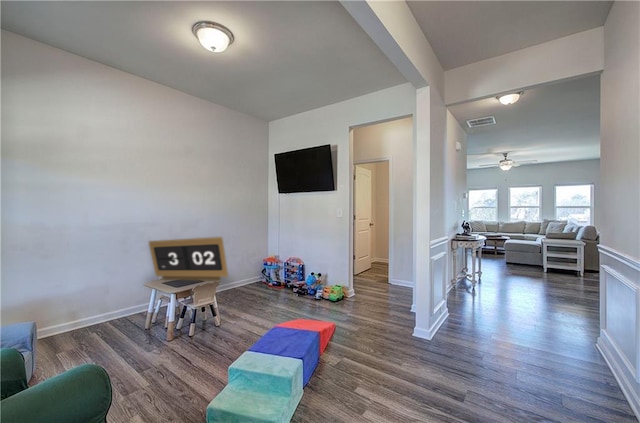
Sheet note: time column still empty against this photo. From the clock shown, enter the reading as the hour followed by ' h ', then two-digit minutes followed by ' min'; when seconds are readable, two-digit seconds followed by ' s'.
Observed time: 3 h 02 min
